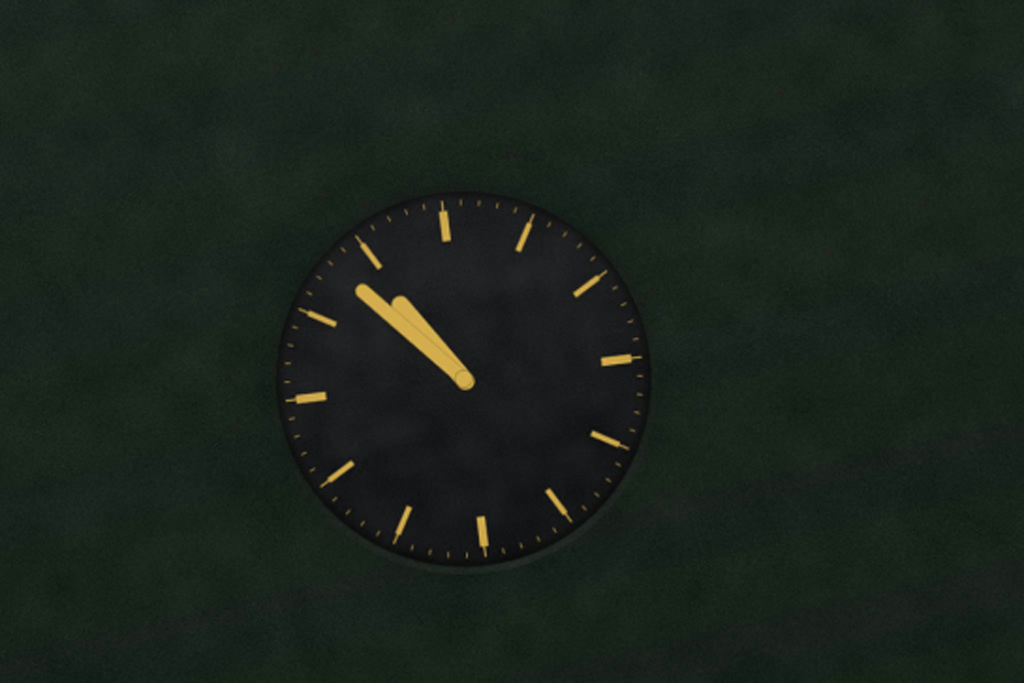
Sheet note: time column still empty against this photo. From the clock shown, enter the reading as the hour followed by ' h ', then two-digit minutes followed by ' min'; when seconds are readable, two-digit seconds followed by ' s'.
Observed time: 10 h 53 min
